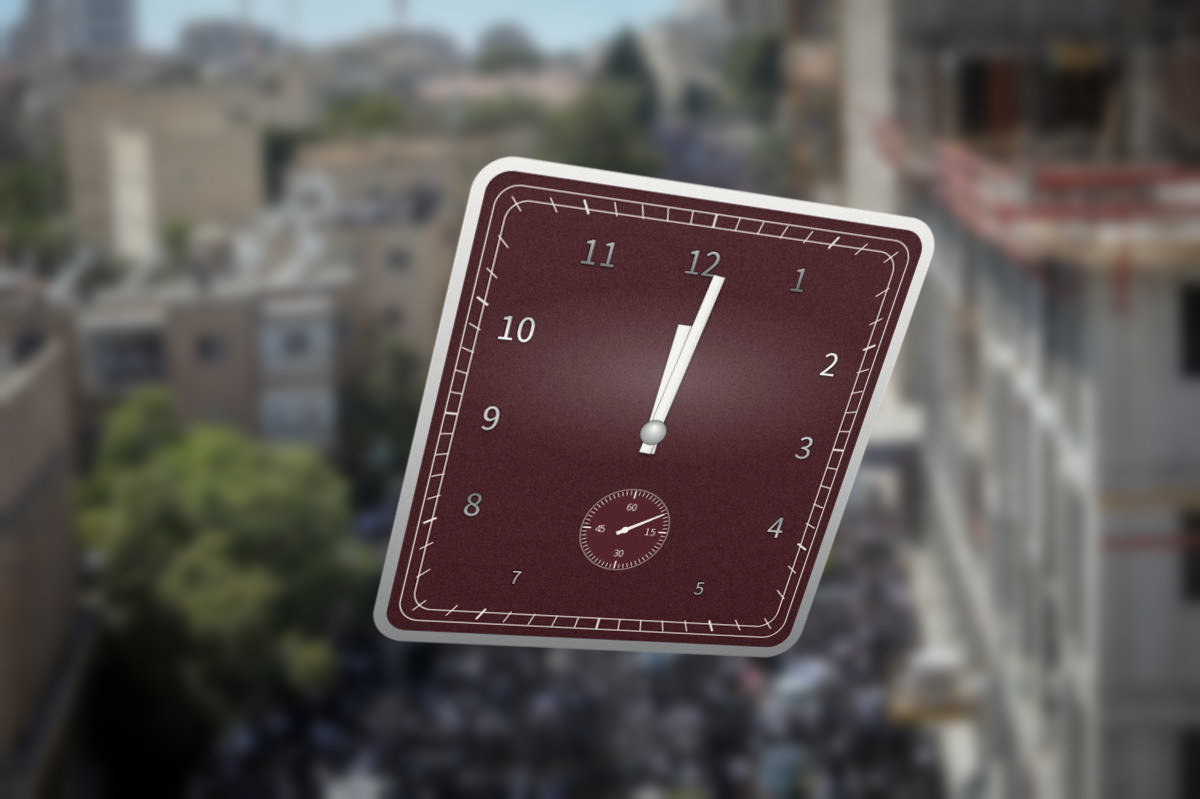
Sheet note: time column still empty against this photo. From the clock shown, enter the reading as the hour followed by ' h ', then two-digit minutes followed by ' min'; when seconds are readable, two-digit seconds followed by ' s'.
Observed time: 12 h 01 min 10 s
